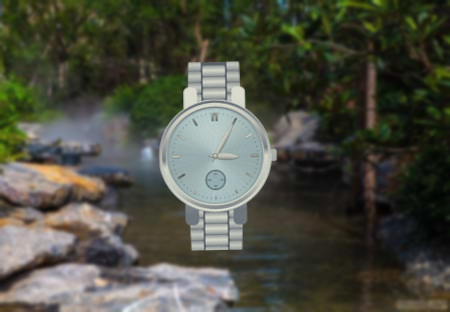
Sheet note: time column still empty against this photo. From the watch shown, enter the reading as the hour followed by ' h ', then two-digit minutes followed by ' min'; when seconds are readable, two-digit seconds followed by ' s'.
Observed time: 3 h 05 min
